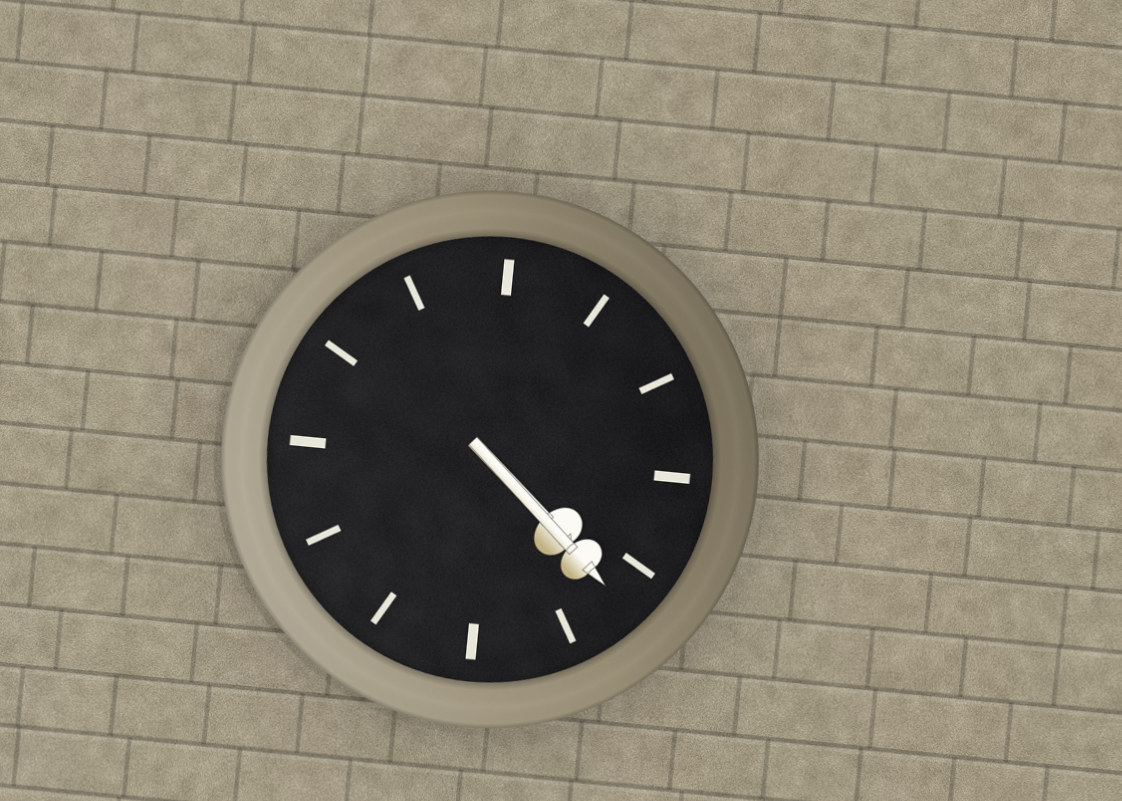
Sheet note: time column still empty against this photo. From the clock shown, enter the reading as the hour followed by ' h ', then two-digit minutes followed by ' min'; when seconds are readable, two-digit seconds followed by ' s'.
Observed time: 4 h 22 min
